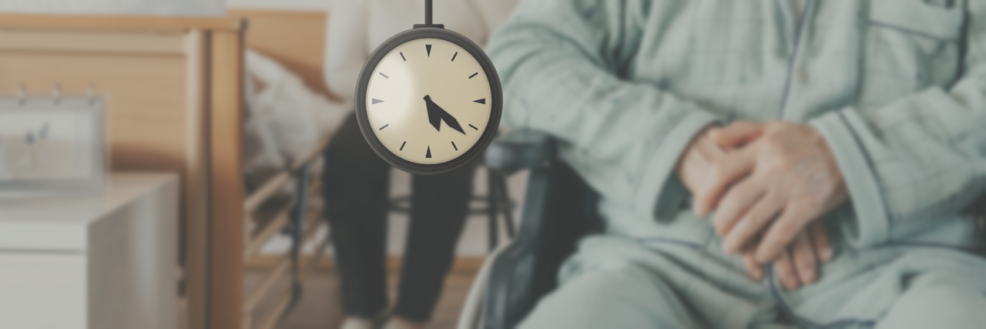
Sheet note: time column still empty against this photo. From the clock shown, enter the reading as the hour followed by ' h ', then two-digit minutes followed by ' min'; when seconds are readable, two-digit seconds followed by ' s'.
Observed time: 5 h 22 min
